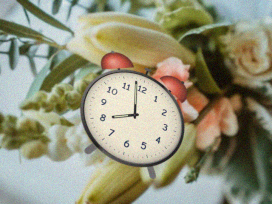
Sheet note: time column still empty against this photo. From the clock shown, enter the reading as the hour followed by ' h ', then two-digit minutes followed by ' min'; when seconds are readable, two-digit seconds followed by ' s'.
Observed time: 7 h 58 min
